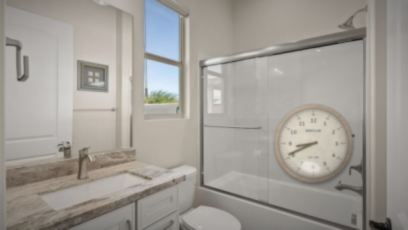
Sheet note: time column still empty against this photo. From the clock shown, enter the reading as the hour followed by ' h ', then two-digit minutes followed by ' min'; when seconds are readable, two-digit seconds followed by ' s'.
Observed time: 8 h 41 min
